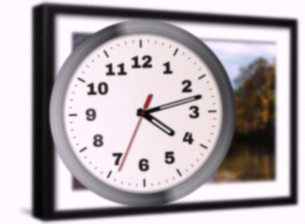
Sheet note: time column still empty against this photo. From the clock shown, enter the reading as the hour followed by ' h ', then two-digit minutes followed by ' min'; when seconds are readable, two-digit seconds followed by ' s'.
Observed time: 4 h 12 min 34 s
